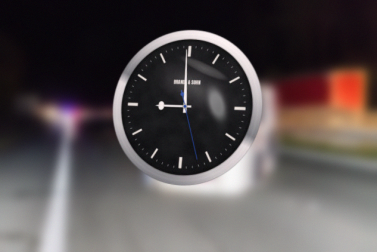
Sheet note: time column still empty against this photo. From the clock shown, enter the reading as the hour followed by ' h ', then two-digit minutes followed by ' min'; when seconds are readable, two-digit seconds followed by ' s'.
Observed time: 8 h 59 min 27 s
